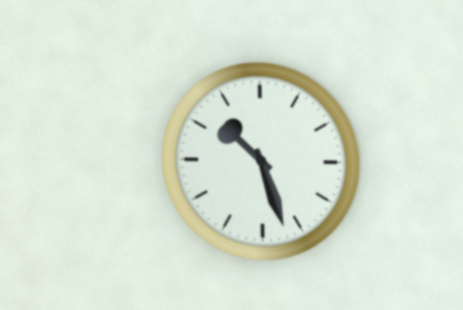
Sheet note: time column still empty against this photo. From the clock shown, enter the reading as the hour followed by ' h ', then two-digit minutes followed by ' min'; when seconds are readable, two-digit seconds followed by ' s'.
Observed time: 10 h 27 min
